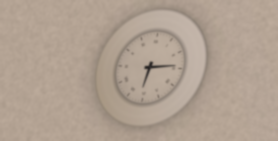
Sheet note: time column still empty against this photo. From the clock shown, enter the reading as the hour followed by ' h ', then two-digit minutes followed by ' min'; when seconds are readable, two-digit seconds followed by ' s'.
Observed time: 6 h 14 min
